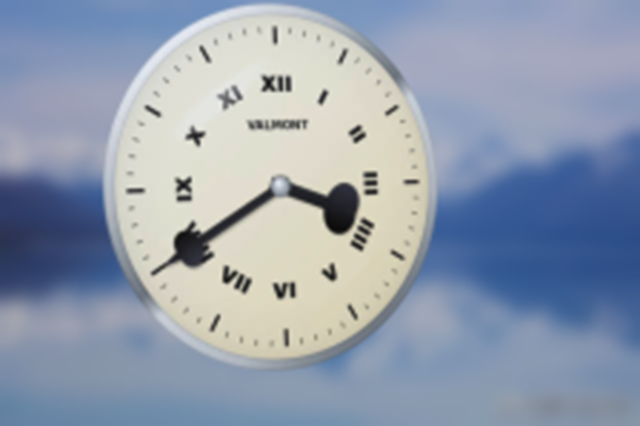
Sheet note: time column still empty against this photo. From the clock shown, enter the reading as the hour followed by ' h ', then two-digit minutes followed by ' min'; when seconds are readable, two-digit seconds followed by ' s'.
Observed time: 3 h 40 min
